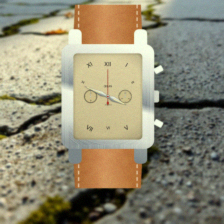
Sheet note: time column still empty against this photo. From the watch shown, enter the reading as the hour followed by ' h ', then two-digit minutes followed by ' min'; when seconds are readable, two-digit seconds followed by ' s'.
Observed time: 3 h 49 min
